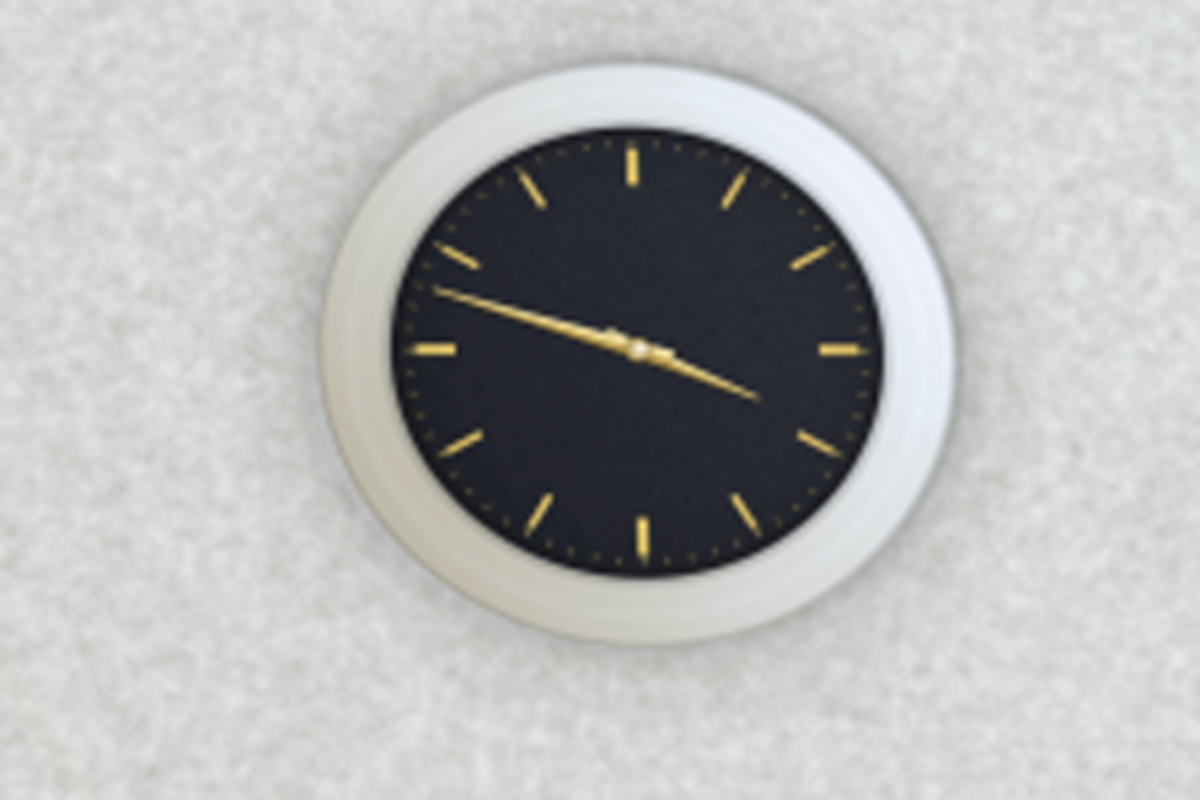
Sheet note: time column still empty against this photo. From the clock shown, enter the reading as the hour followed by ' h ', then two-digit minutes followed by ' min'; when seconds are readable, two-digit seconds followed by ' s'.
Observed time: 3 h 48 min
